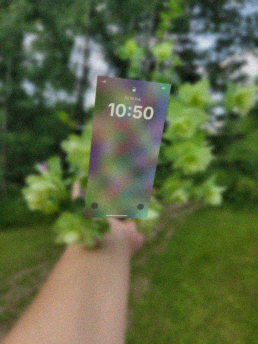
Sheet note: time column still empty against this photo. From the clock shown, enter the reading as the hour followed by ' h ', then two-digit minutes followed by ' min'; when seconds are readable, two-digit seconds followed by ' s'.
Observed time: 10 h 50 min
